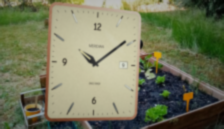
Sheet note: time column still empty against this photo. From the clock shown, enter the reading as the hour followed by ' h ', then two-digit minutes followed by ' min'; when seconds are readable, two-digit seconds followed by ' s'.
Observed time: 10 h 09 min
